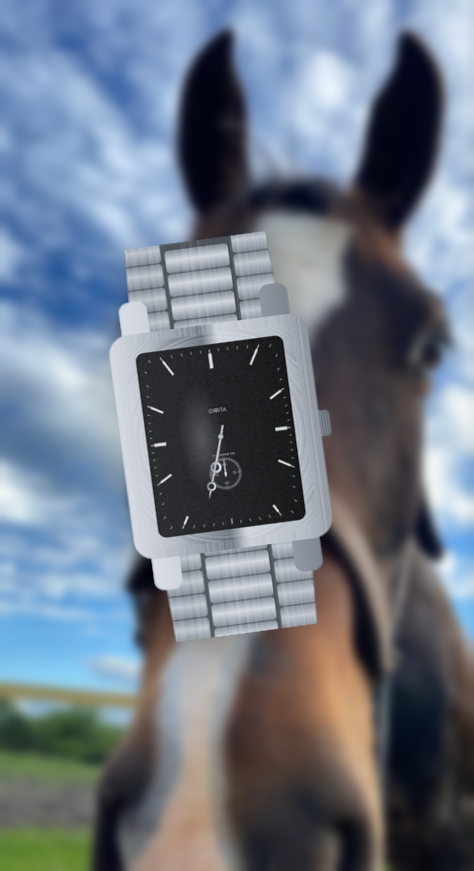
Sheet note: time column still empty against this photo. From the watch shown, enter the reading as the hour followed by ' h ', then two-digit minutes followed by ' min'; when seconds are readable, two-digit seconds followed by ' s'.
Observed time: 6 h 33 min
